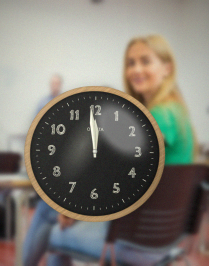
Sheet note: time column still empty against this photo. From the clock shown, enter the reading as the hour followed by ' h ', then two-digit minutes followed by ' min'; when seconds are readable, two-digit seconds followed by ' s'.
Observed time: 11 h 59 min
